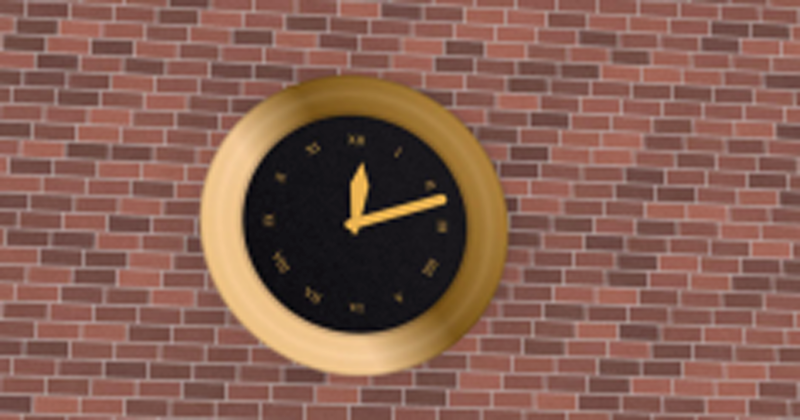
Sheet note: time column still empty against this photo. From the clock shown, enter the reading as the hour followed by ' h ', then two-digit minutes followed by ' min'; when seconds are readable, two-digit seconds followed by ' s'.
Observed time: 12 h 12 min
